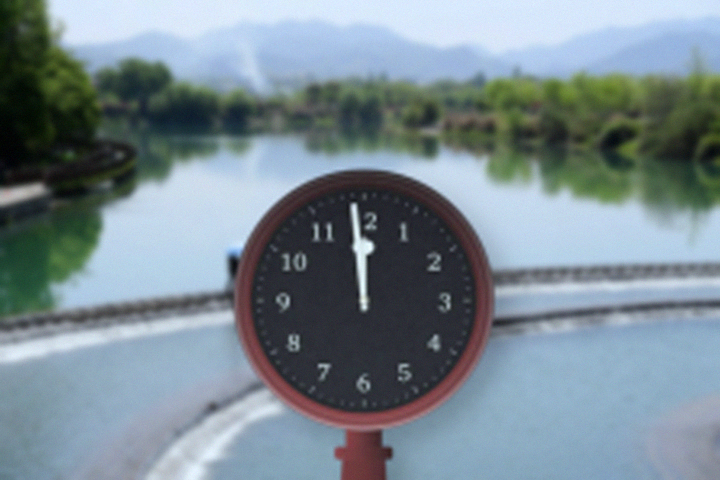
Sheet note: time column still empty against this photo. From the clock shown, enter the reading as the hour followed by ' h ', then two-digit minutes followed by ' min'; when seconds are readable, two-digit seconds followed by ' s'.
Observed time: 11 h 59 min
